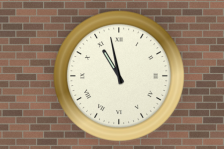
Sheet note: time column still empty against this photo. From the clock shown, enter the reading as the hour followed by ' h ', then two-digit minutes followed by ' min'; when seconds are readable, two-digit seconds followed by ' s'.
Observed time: 10 h 58 min
